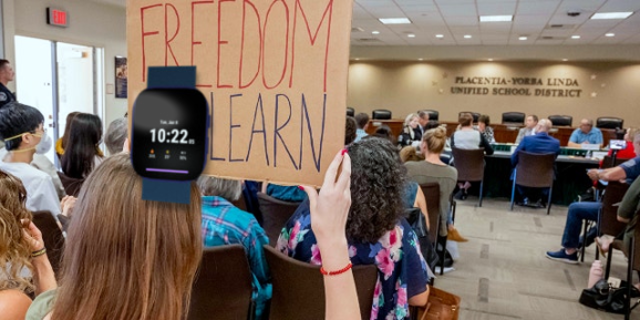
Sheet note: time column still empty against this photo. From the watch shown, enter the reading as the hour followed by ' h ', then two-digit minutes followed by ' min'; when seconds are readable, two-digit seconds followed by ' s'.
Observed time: 10 h 22 min
